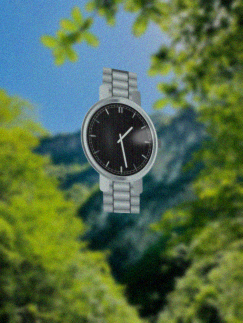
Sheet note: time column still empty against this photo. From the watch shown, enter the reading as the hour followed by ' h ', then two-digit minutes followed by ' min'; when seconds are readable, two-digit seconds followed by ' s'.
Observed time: 1 h 28 min
